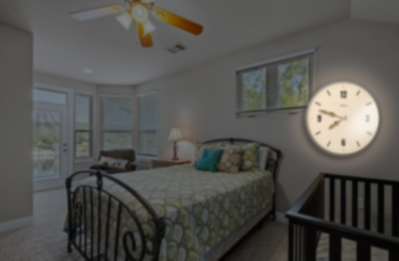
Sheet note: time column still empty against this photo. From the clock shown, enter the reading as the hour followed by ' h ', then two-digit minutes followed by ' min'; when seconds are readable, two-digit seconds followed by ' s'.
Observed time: 7 h 48 min
